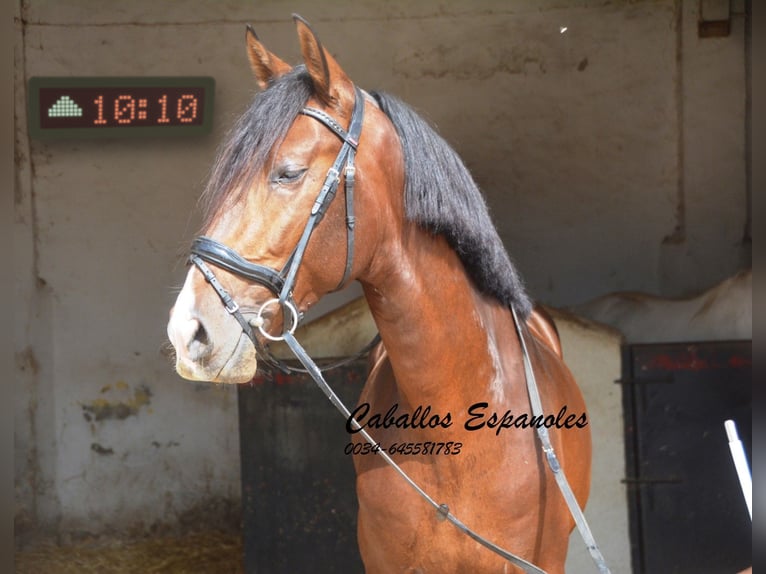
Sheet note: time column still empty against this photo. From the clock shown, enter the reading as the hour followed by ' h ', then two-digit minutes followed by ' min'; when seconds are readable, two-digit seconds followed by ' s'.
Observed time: 10 h 10 min
